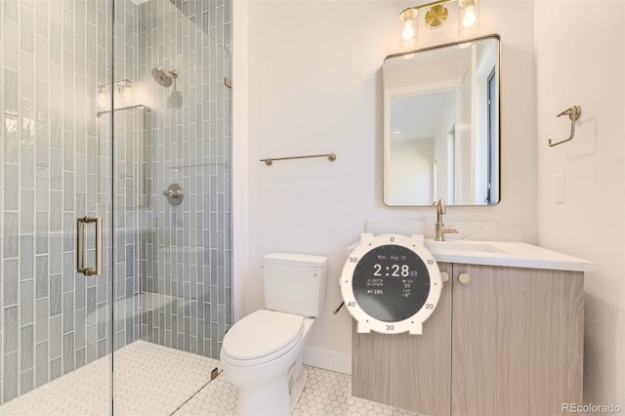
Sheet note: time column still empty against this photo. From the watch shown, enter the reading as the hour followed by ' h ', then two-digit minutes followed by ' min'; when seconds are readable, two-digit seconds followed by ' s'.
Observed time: 2 h 28 min
